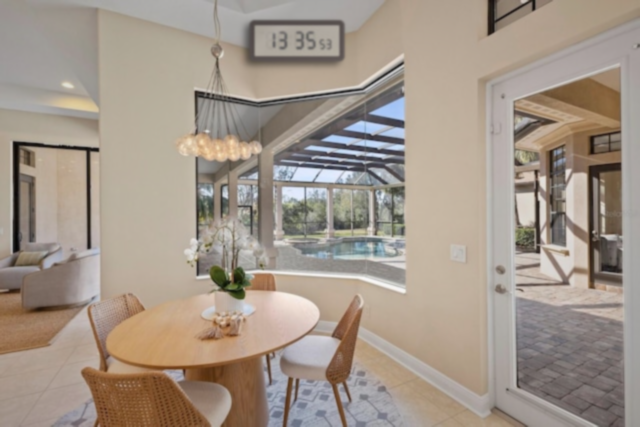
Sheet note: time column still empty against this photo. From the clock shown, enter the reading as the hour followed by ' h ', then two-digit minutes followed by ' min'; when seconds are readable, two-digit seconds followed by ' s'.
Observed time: 13 h 35 min
